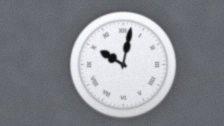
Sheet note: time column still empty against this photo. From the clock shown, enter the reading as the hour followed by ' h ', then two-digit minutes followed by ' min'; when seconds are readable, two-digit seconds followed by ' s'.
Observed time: 10 h 02 min
